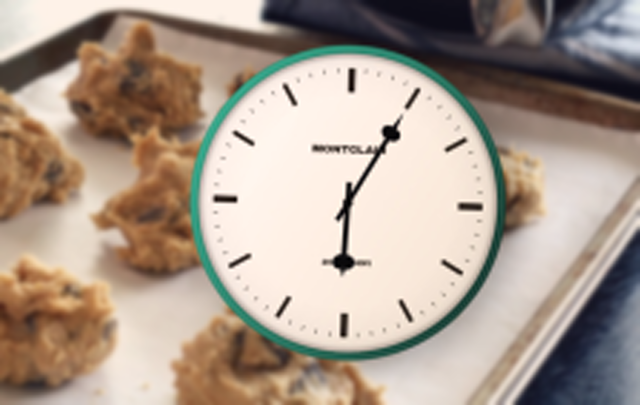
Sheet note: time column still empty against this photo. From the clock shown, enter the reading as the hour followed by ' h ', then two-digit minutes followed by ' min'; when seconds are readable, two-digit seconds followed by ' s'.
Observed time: 6 h 05 min
